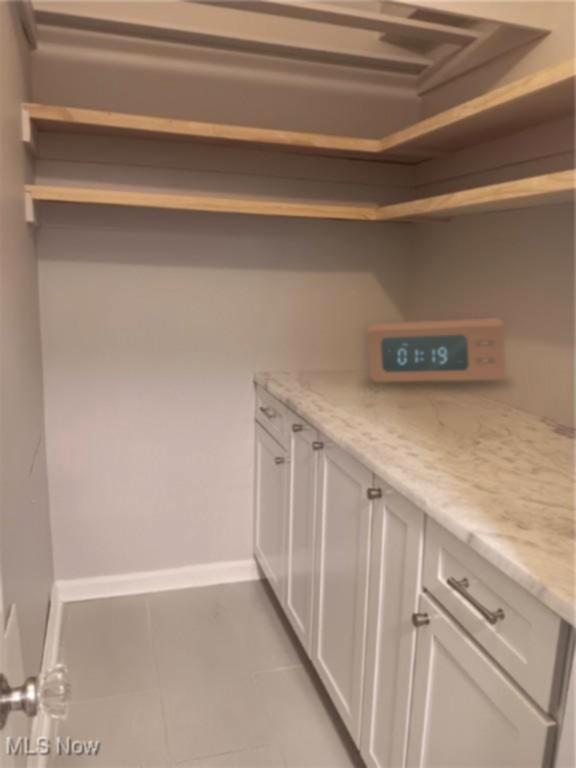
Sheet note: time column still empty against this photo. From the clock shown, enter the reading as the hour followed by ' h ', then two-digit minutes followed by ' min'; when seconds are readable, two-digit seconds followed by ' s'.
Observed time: 1 h 19 min
